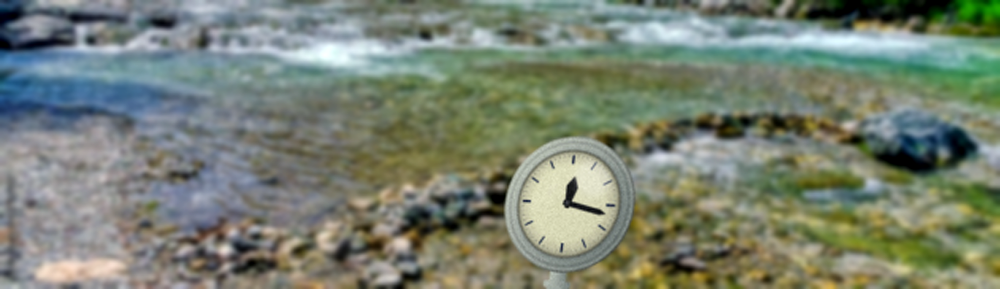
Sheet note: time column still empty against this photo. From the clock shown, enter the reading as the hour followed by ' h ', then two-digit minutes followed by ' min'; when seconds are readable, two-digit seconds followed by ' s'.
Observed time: 12 h 17 min
